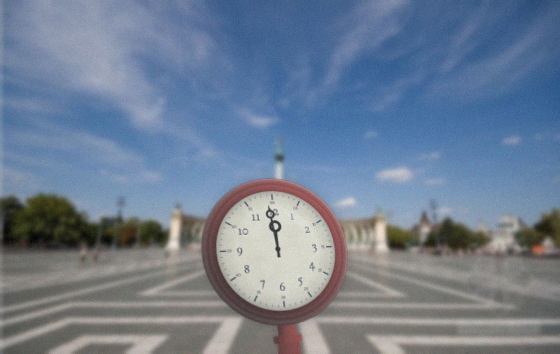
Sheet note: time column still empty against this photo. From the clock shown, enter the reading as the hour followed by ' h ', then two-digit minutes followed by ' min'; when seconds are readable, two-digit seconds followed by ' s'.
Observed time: 11 h 59 min
